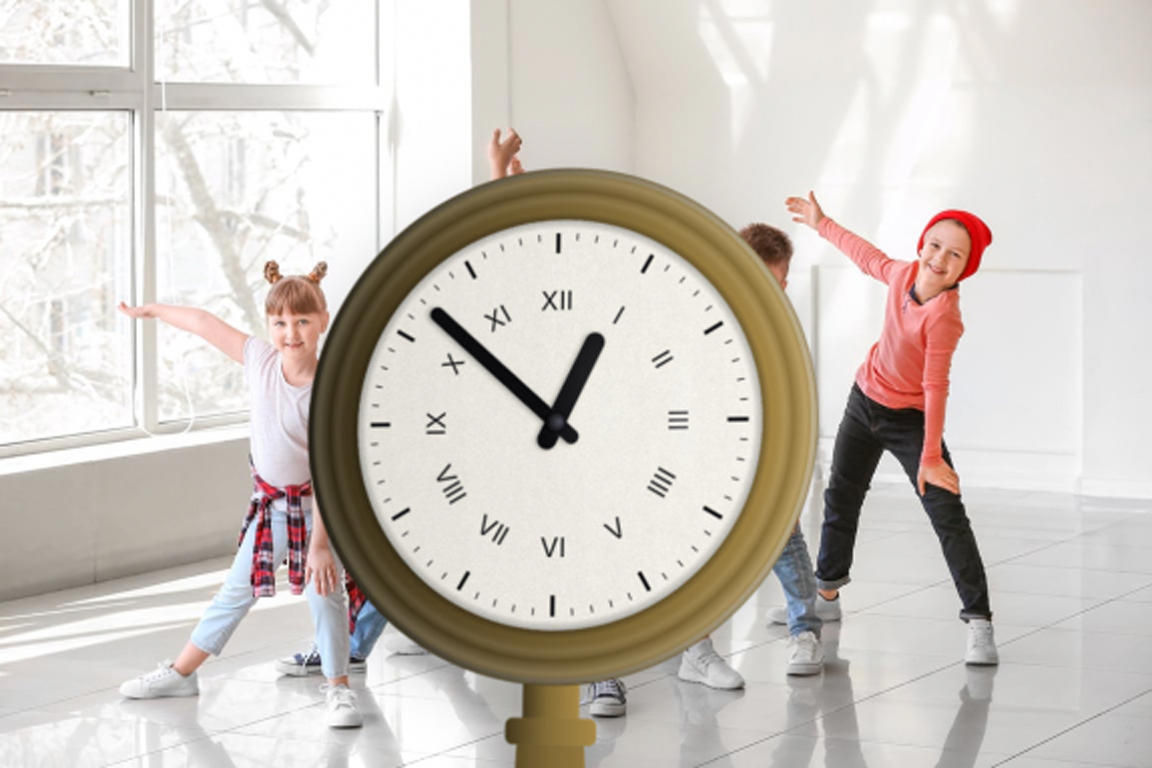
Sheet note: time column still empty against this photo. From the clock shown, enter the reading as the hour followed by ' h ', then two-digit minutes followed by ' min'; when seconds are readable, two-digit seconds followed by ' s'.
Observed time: 12 h 52 min
